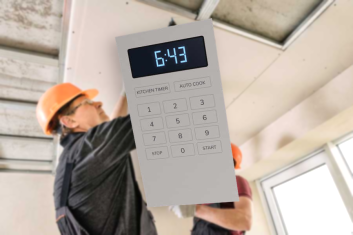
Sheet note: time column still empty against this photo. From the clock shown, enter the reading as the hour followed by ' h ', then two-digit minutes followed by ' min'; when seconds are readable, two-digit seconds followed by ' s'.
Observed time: 6 h 43 min
